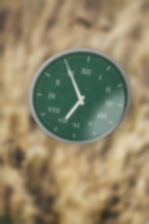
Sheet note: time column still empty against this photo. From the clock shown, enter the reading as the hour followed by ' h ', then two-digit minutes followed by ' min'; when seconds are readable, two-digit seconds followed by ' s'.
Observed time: 6 h 55 min
